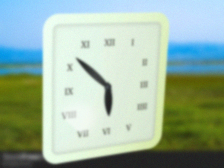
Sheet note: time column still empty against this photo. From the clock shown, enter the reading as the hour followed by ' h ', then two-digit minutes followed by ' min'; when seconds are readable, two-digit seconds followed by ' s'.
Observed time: 5 h 52 min
